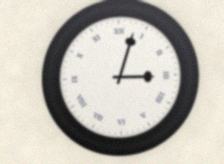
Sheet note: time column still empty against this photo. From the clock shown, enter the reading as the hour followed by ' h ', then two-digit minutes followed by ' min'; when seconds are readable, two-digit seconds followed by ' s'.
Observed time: 3 h 03 min
